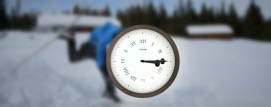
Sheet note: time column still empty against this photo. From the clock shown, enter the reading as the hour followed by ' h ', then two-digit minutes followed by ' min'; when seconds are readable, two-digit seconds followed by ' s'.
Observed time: 3 h 15 min
